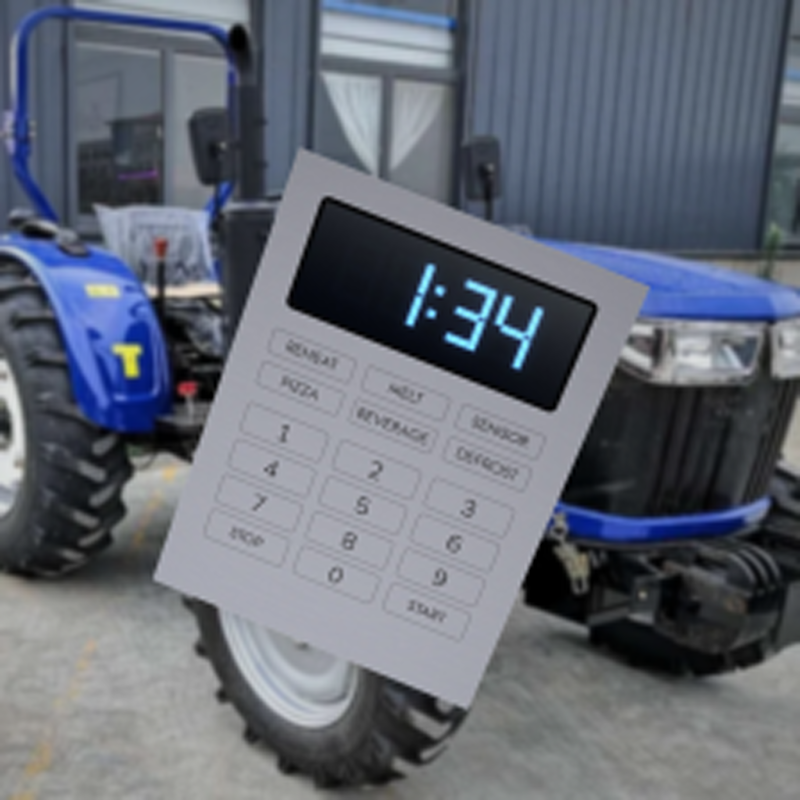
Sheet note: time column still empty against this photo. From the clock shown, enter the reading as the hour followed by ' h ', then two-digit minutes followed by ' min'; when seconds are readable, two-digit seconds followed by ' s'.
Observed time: 1 h 34 min
